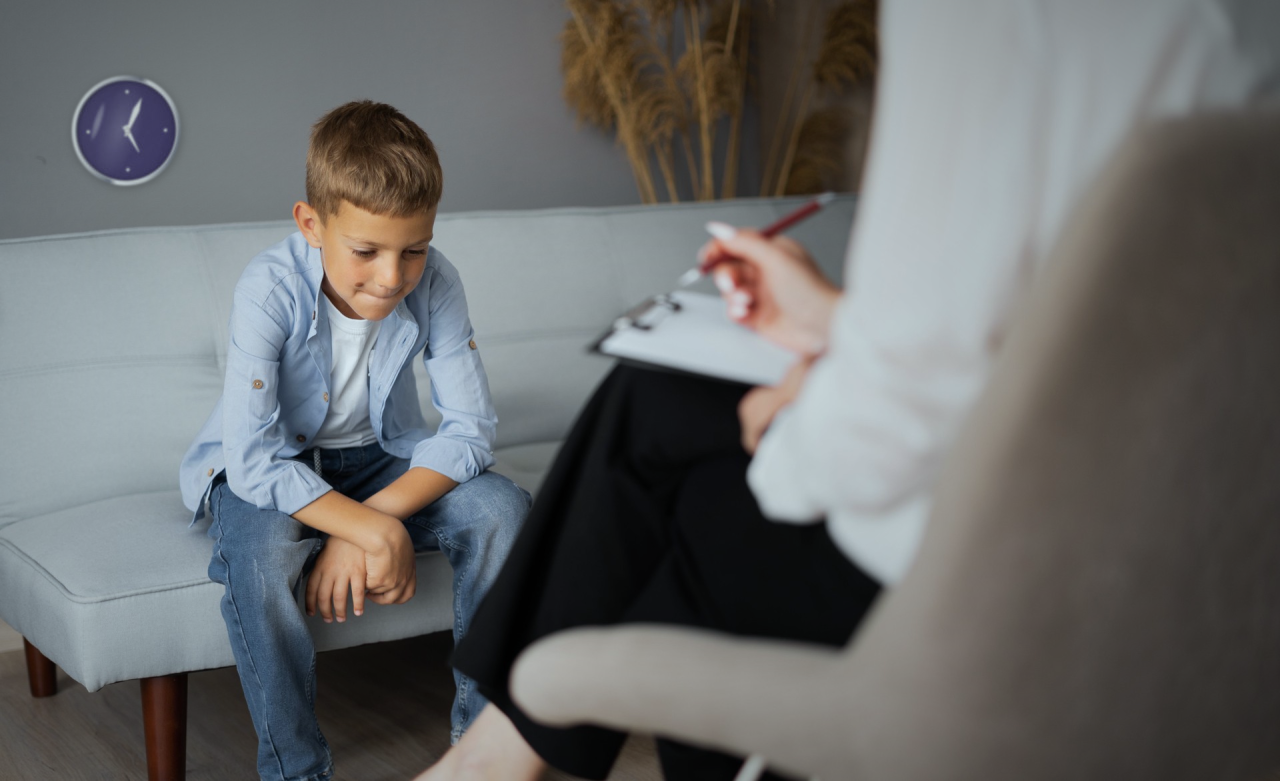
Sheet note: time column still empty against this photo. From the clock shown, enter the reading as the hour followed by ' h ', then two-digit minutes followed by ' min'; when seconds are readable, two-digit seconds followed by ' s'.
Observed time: 5 h 04 min
